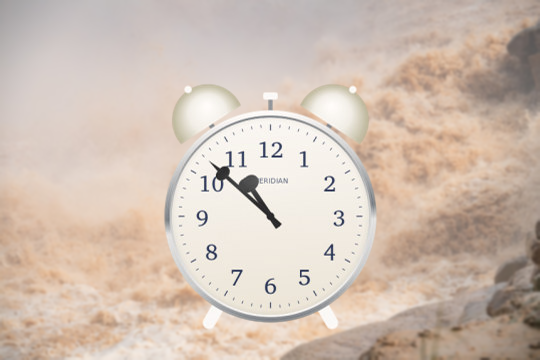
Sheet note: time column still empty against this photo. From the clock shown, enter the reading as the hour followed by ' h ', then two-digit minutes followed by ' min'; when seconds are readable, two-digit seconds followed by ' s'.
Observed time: 10 h 52 min
